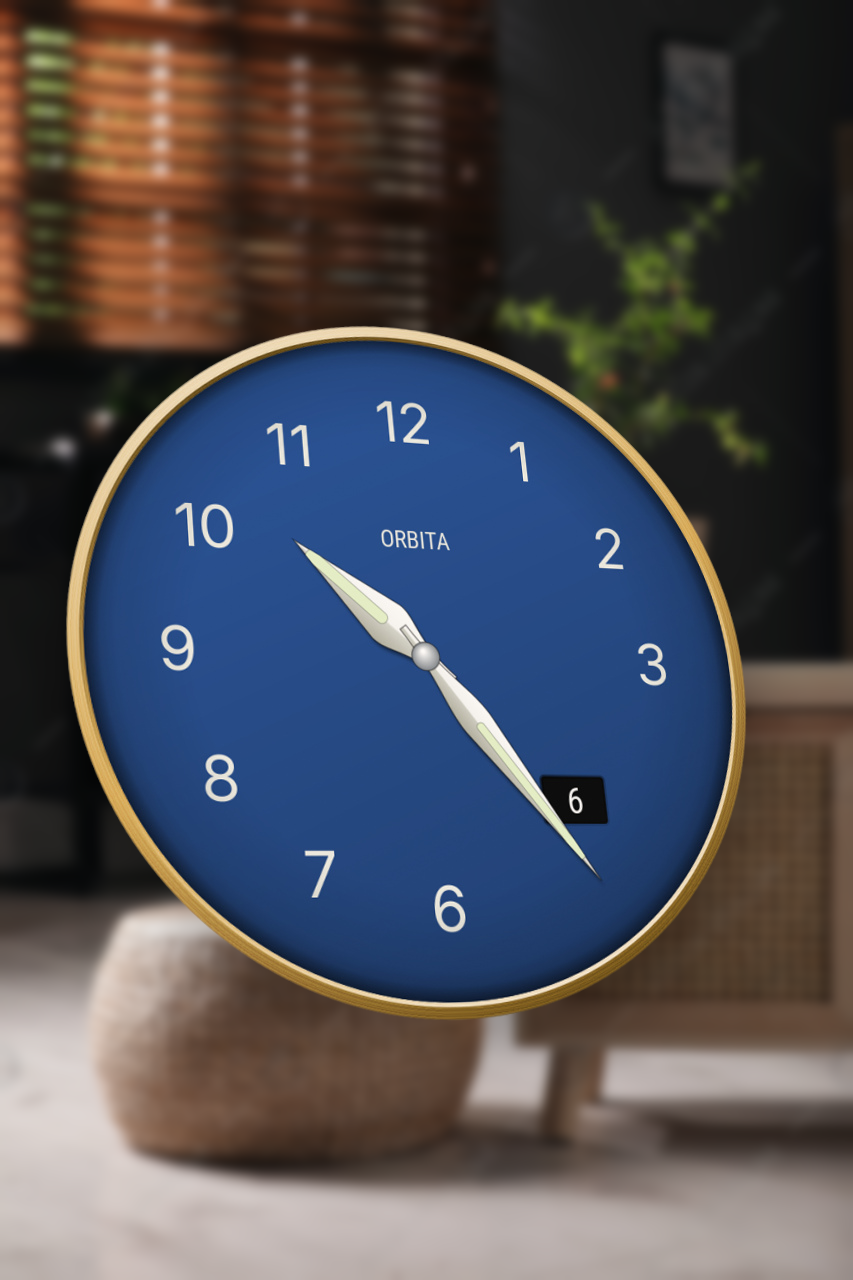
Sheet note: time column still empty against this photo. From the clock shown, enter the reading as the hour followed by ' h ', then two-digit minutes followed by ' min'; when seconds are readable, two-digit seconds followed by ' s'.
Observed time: 10 h 24 min
